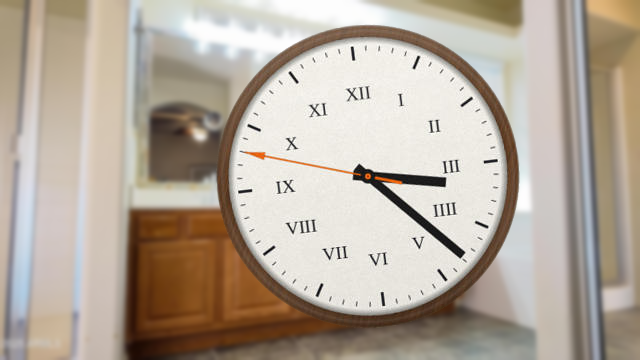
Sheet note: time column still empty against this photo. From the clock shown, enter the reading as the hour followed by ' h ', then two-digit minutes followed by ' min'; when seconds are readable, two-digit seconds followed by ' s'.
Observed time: 3 h 22 min 48 s
